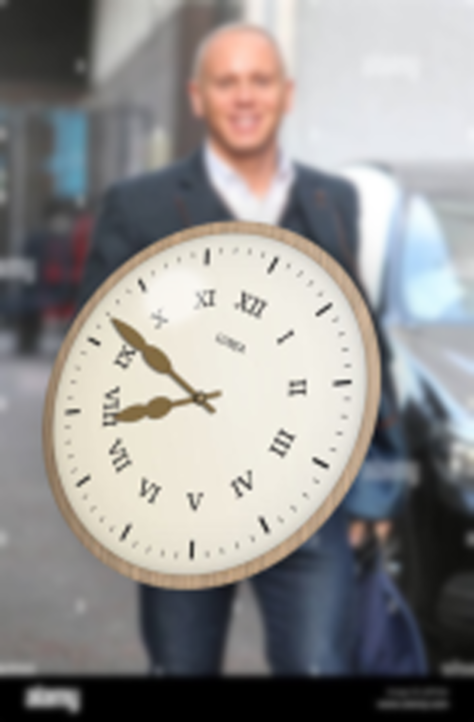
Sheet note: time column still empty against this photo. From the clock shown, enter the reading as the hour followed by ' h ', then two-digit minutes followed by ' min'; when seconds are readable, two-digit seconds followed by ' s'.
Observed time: 7 h 47 min
